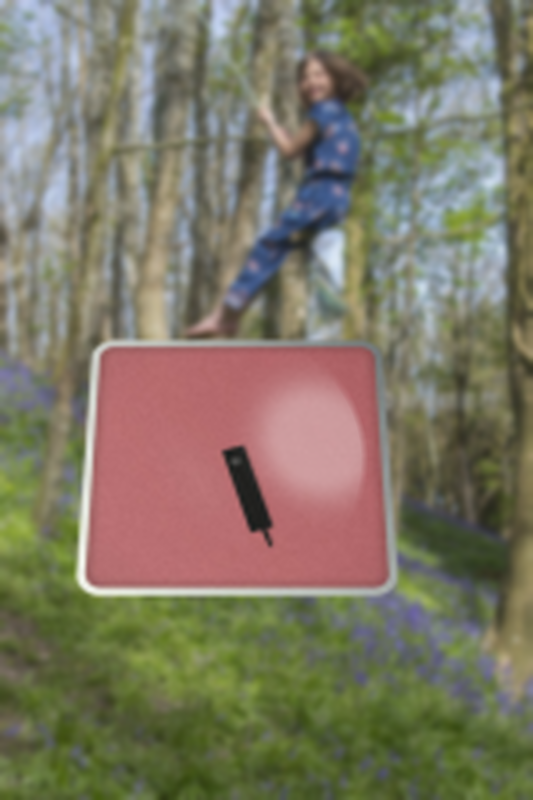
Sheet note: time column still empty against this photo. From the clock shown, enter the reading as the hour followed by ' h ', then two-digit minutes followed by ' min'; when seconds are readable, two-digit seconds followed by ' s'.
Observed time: 5 h 27 min
